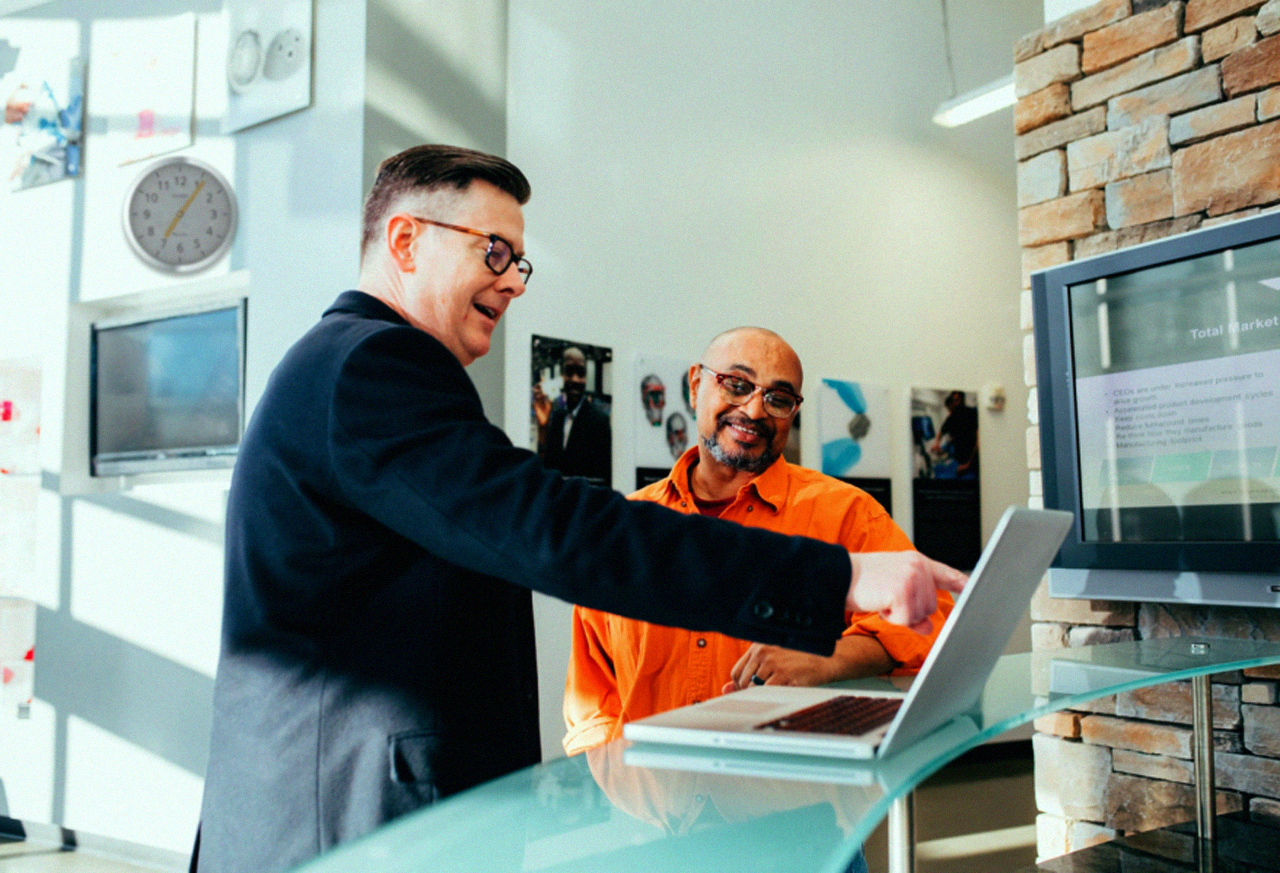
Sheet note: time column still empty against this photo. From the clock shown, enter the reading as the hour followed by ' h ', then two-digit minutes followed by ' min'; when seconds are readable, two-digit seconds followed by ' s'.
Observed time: 7 h 06 min
